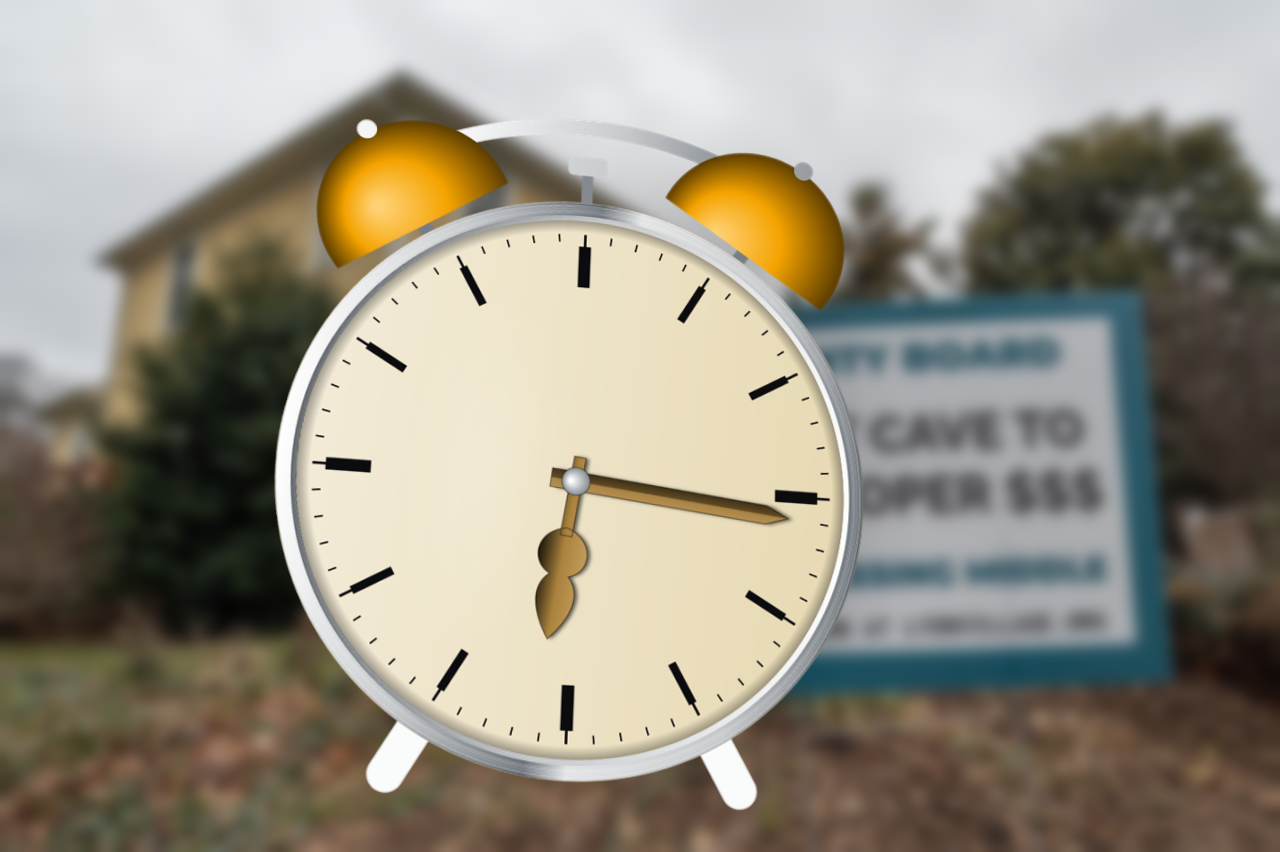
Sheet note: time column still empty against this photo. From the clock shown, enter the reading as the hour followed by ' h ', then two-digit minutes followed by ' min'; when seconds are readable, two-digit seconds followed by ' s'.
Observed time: 6 h 16 min
